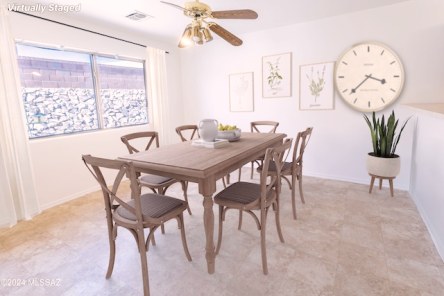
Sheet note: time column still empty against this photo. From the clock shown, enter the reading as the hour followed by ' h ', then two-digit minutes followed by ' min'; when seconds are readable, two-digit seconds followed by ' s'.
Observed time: 3 h 38 min
